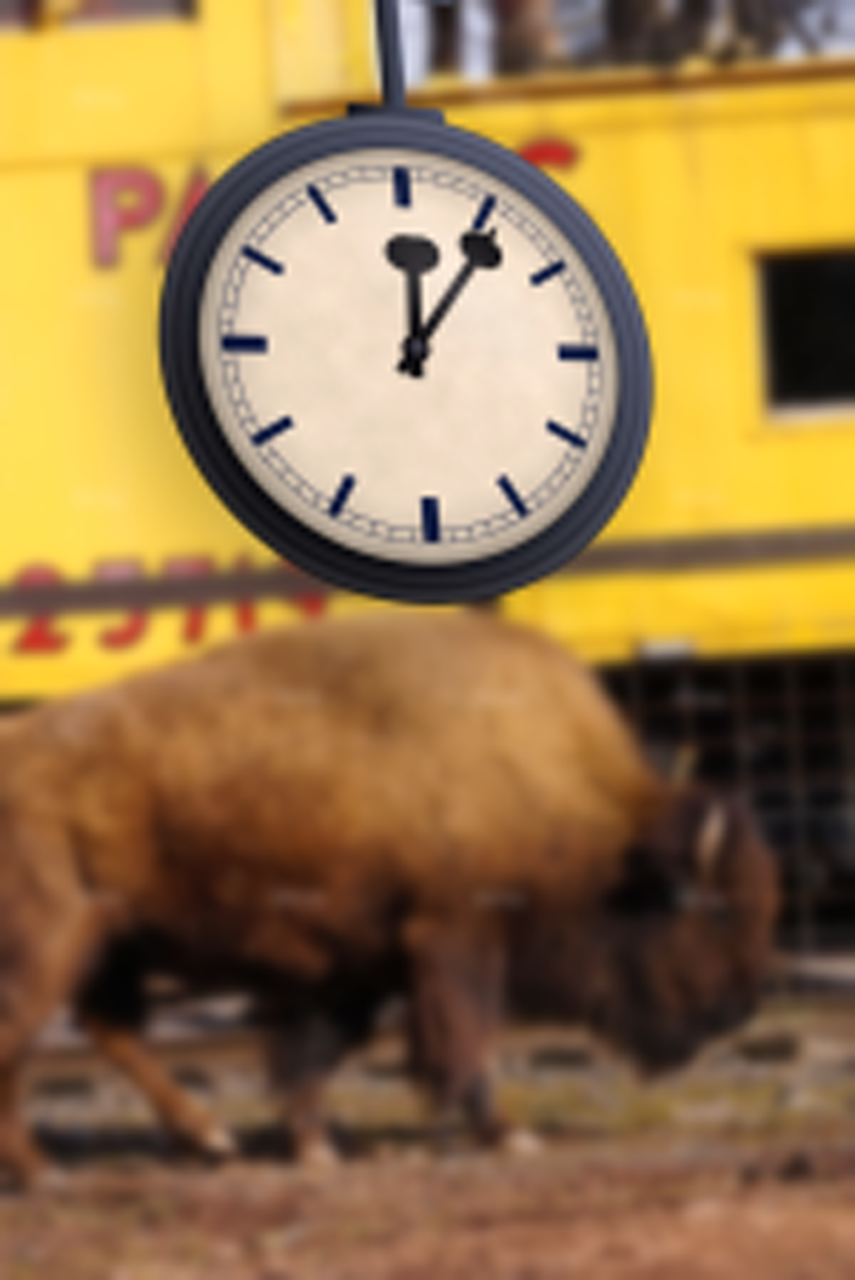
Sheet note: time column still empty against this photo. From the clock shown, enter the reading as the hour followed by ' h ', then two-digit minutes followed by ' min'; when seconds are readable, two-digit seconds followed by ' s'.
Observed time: 12 h 06 min
